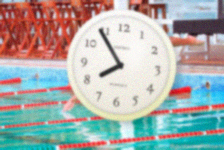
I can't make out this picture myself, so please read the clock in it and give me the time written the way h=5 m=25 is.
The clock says h=7 m=54
